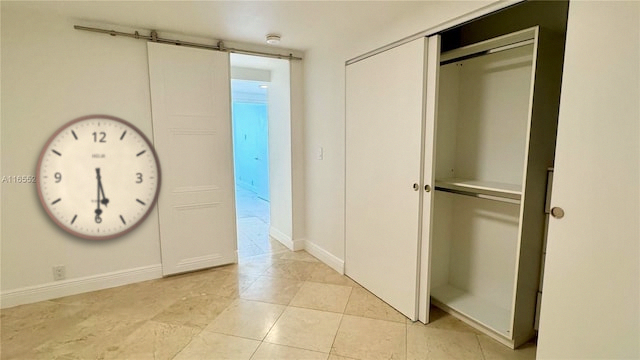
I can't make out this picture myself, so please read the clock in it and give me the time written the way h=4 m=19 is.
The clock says h=5 m=30
